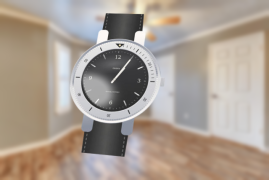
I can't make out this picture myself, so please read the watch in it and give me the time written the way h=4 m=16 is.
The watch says h=1 m=5
